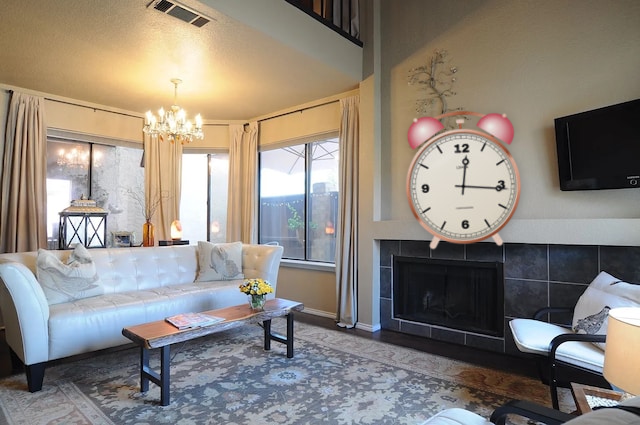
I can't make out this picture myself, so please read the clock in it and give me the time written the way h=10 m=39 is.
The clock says h=12 m=16
